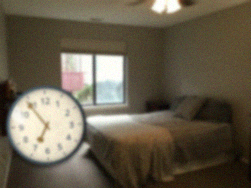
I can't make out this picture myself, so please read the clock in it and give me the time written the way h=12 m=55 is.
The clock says h=6 m=54
